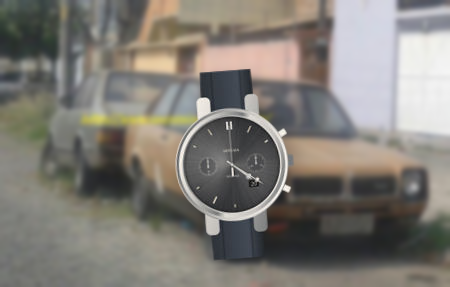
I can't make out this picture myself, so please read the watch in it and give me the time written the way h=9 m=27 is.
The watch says h=4 m=21
